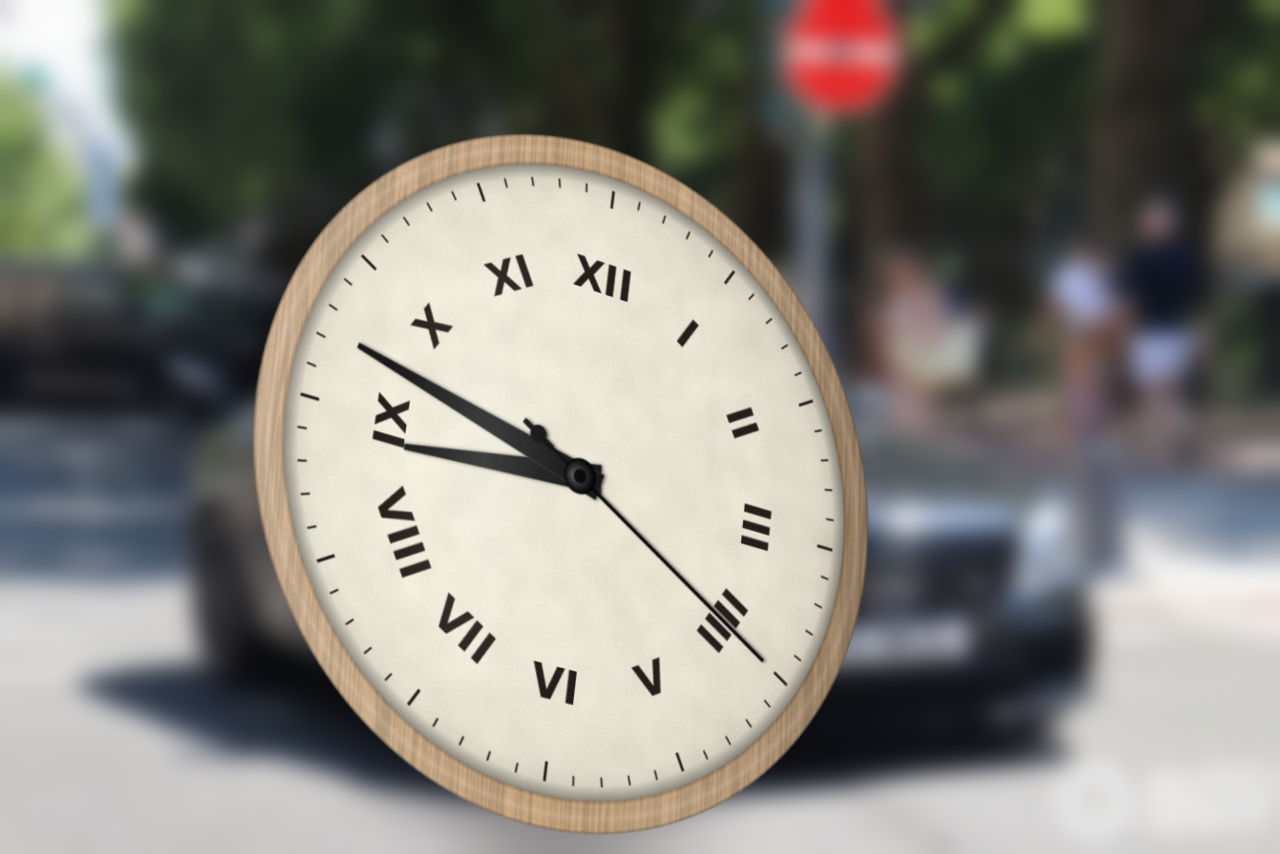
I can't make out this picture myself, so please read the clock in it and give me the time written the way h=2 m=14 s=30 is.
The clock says h=8 m=47 s=20
